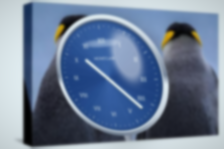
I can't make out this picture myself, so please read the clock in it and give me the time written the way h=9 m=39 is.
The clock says h=10 m=22
